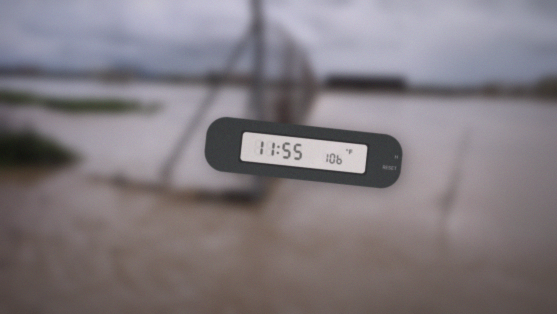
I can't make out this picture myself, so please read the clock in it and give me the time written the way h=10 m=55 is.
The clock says h=11 m=55
